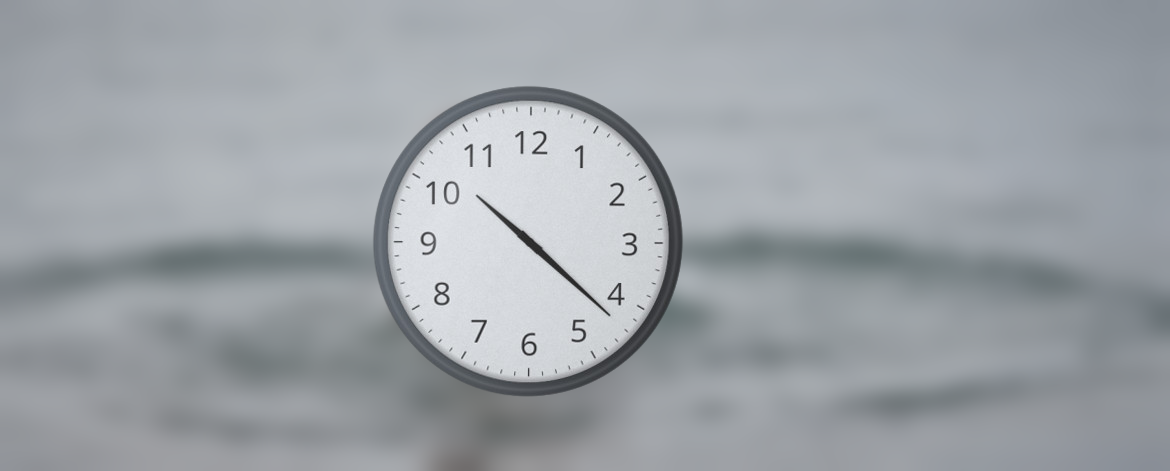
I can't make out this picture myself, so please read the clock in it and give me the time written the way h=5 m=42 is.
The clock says h=10 m=22
